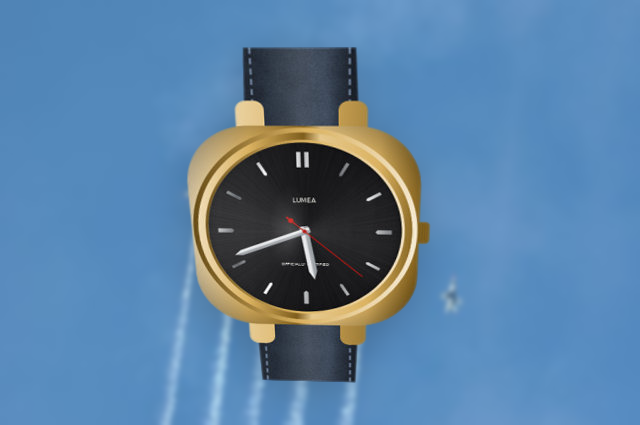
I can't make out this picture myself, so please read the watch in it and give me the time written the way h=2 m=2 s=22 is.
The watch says h=5 m=41 s=22
